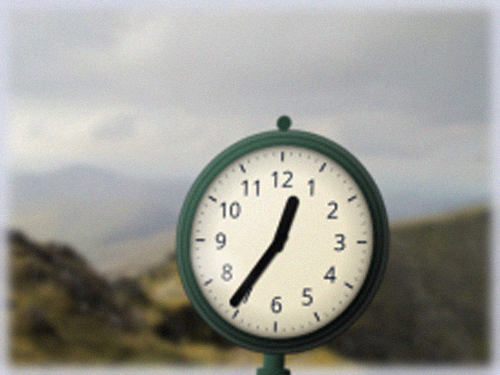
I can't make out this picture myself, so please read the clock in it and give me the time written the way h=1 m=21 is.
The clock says h=12 m=36
